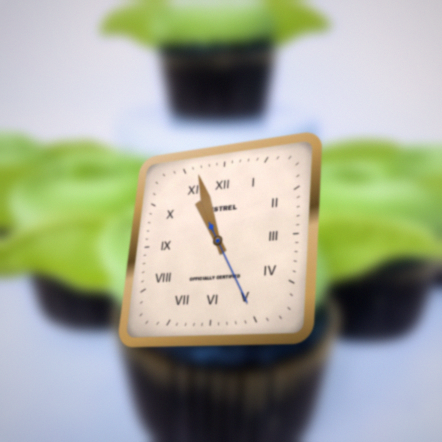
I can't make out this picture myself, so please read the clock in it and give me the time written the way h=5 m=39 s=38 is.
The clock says h=10 m=56 s=25
